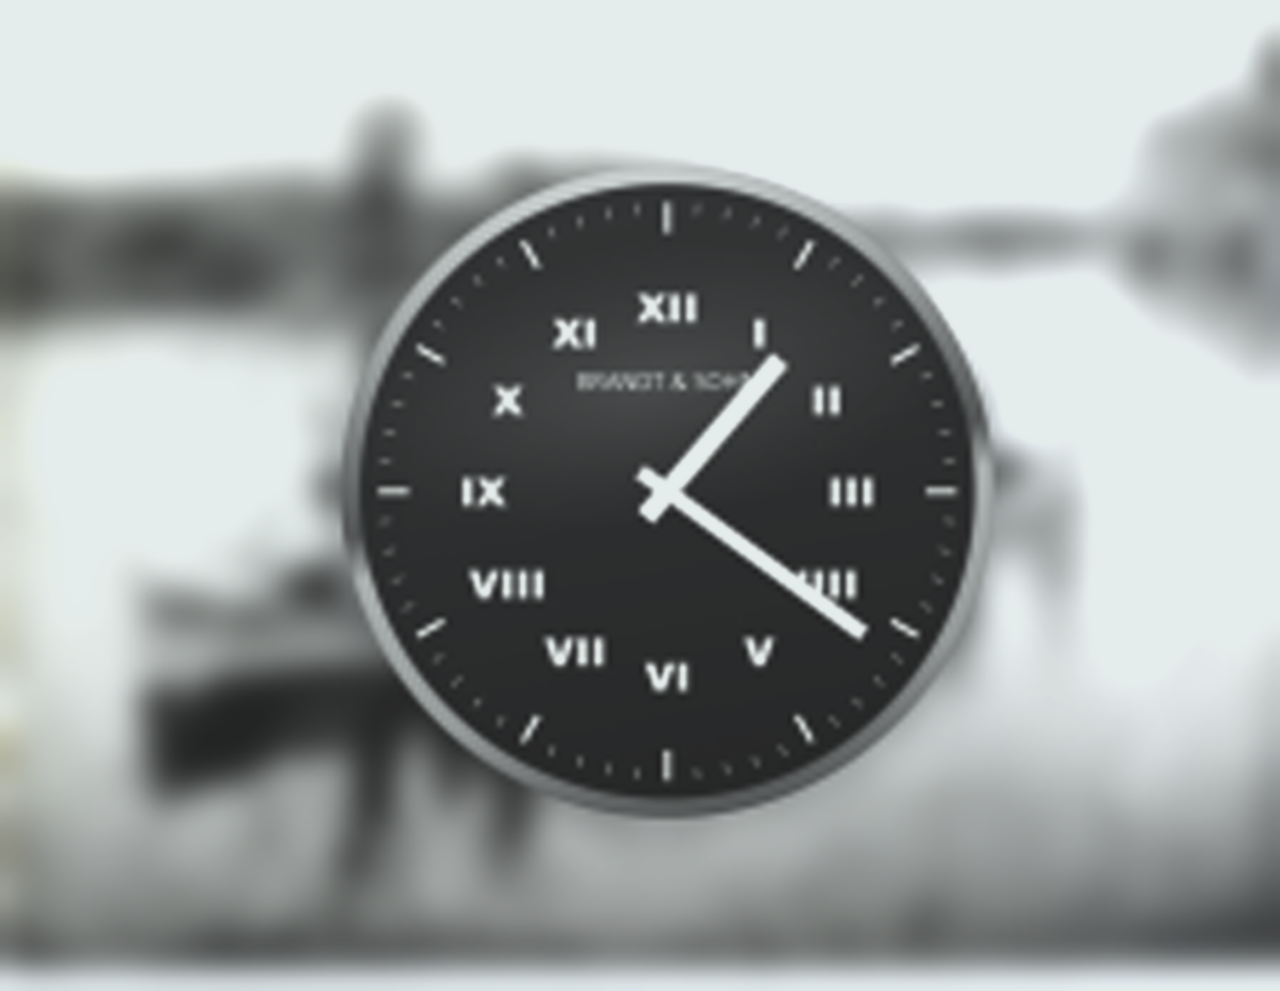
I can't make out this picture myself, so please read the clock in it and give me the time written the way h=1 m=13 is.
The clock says h=1 m=21
